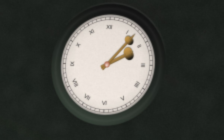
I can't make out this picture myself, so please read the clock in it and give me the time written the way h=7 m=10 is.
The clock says h=2 m=7
